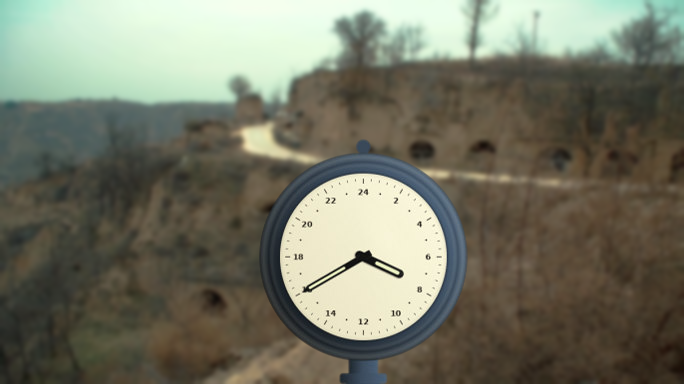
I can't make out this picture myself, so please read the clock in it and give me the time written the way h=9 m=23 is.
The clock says h=7 m=40
